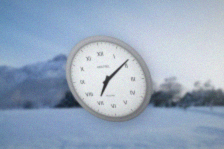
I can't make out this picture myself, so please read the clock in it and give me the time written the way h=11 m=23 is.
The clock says h=7 m=9
